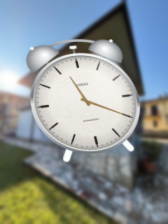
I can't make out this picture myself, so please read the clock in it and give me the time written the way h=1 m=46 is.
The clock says h=11 m=20
